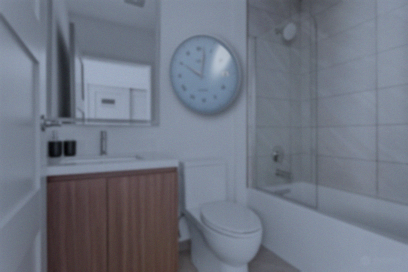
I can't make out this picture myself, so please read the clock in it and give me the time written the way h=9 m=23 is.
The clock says h=10 m=2
